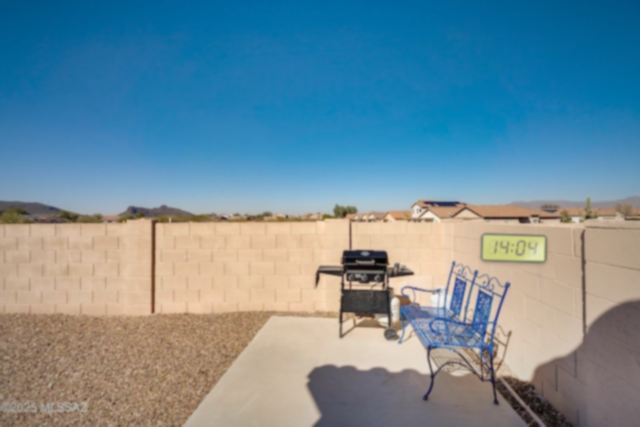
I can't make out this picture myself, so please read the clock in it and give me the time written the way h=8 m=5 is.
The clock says h=14 m=4
